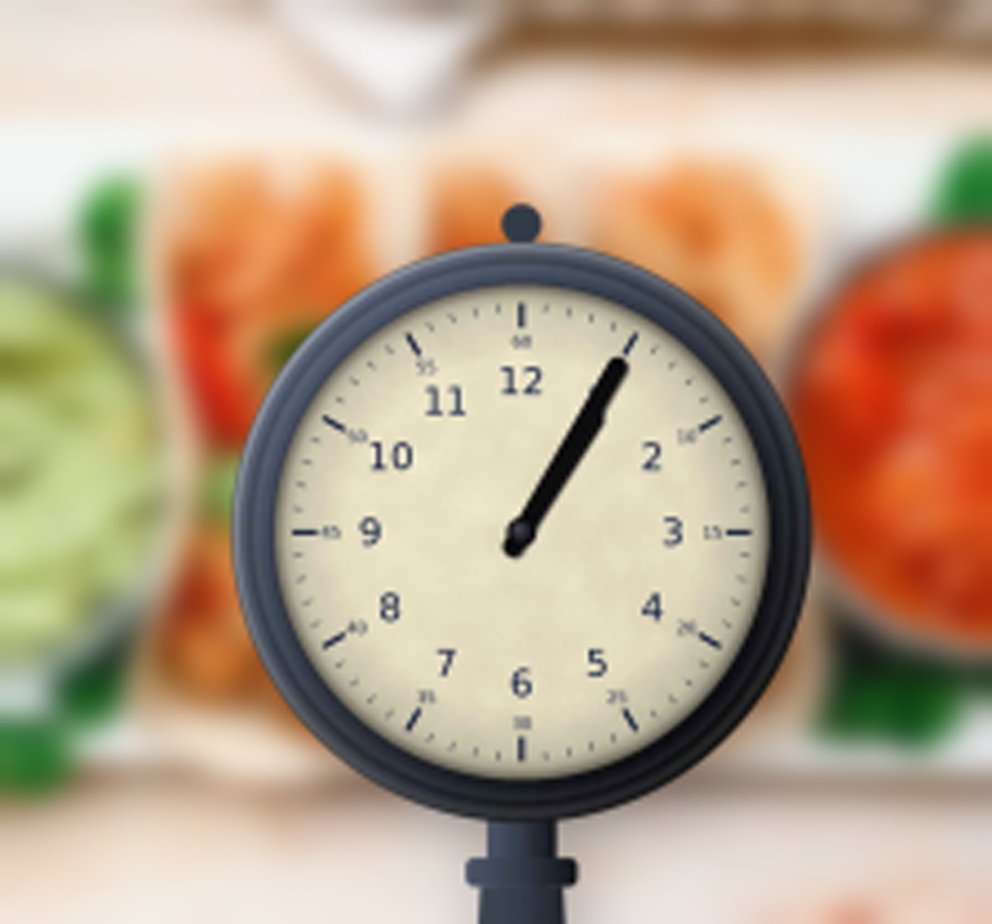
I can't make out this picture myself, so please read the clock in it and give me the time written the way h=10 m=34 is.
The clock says h=1 m=5
